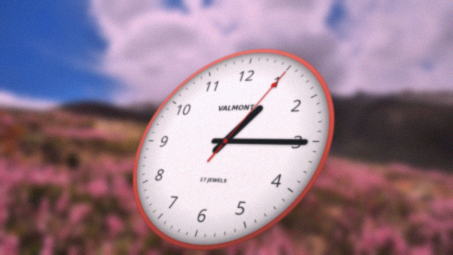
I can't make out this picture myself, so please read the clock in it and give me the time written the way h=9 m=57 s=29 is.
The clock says h=1 m=15 s=5
